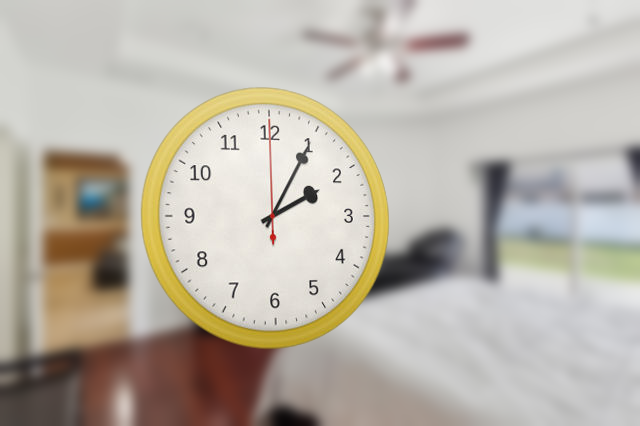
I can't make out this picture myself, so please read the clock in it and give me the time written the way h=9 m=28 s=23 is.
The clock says h=2 m=5 s=0
